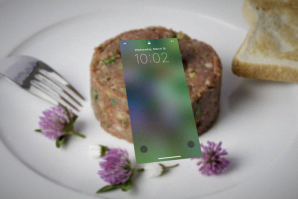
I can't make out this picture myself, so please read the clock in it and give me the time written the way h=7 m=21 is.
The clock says h=10 m=2
